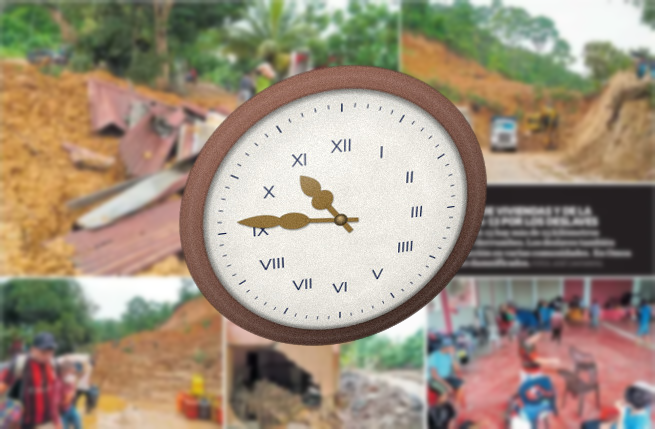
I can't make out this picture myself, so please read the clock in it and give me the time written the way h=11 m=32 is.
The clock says h=10 m=46
